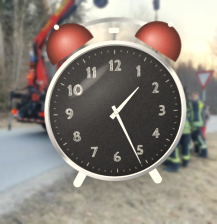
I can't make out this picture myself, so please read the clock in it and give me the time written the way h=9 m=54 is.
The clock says h=1 m=26
